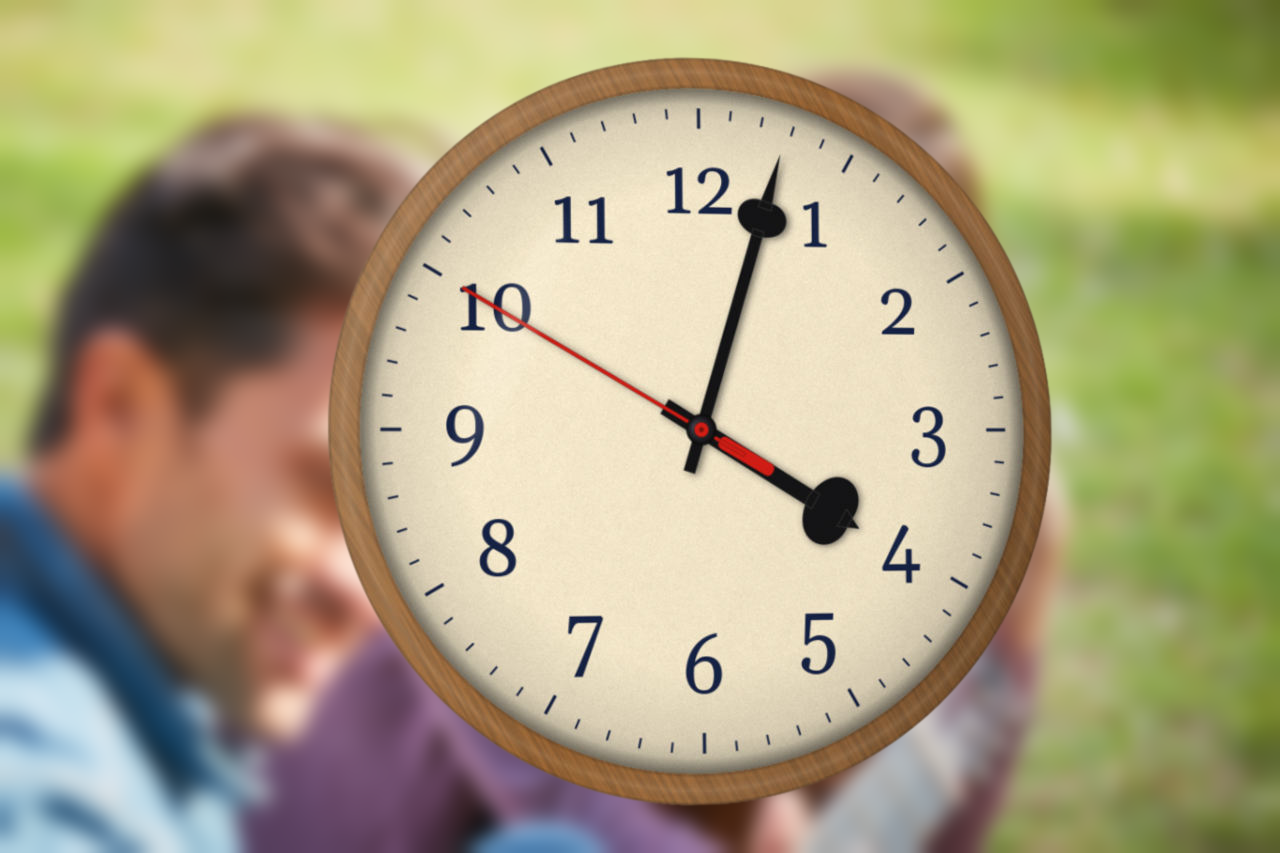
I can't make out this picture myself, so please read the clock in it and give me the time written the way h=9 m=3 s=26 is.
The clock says h=4 m=2 s=50
